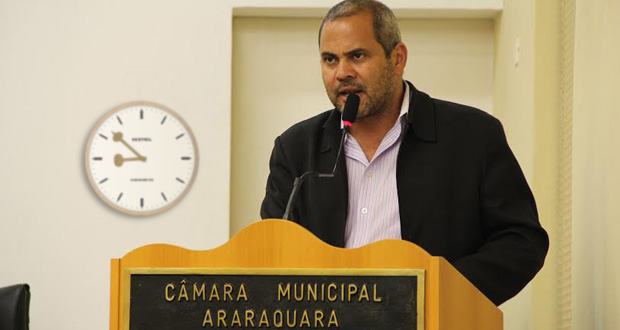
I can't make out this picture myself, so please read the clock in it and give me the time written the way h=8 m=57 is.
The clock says h=8 m=52
